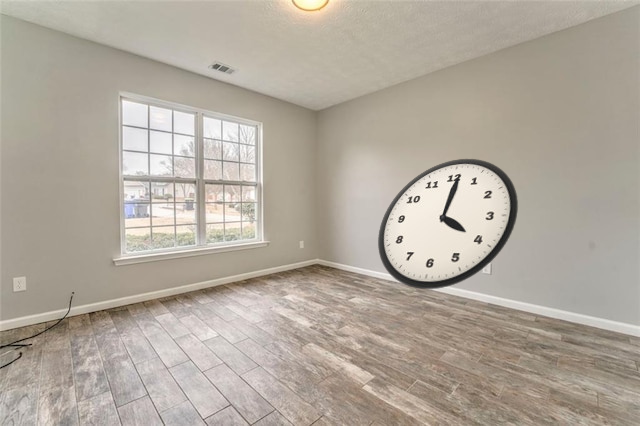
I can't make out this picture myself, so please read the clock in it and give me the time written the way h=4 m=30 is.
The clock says h=4 m=1
